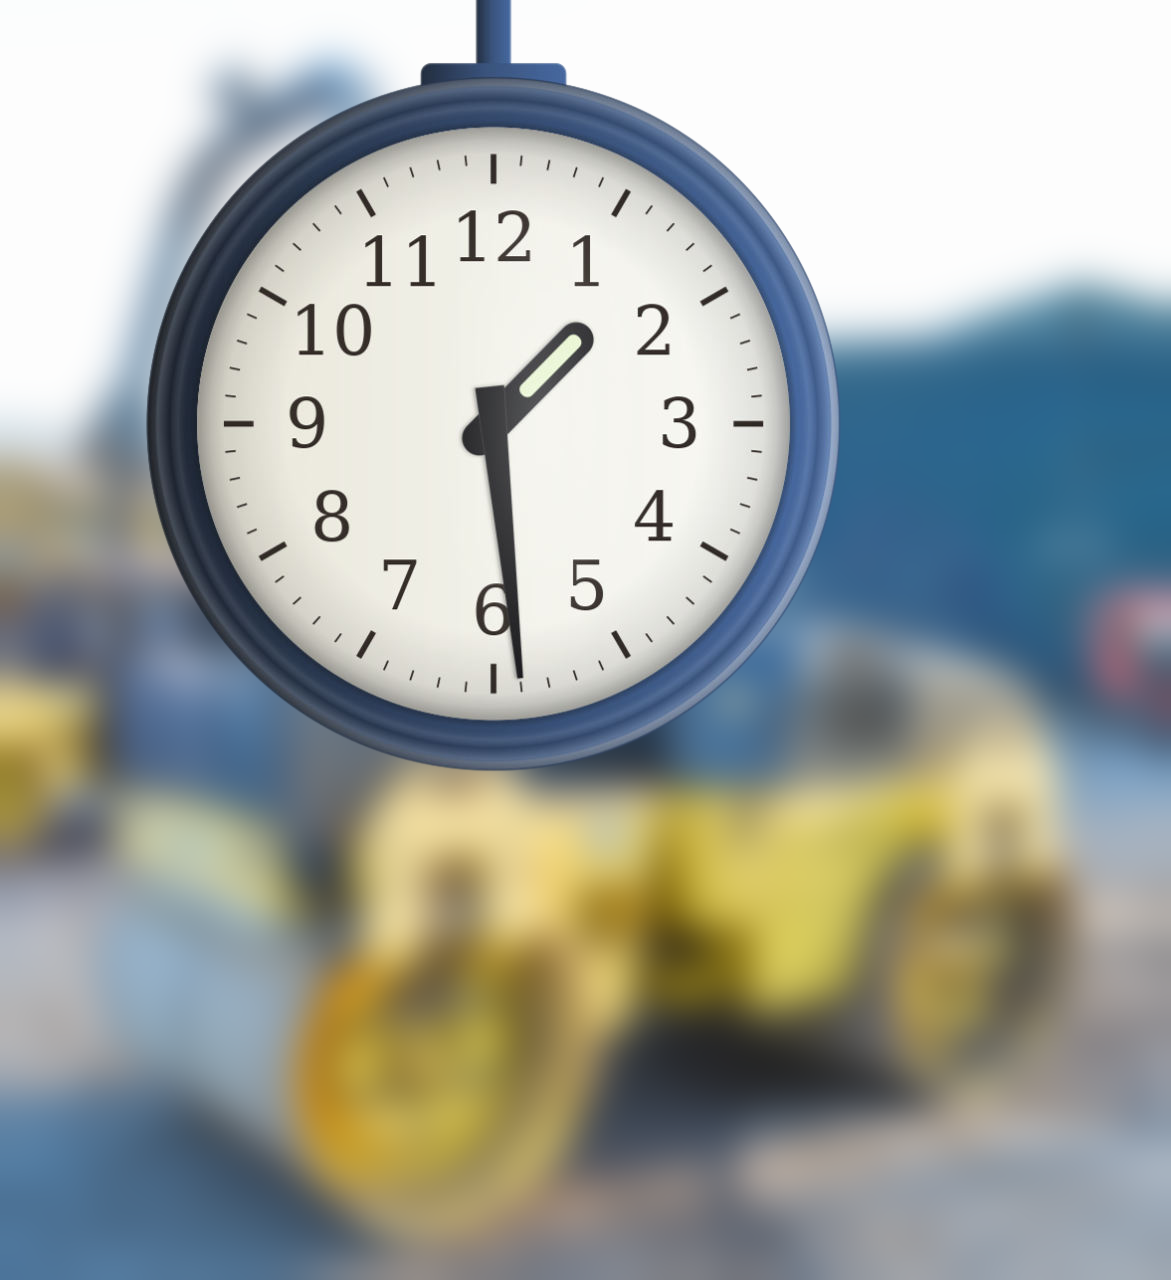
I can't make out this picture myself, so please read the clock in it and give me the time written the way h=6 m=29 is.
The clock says h=1 m=29
